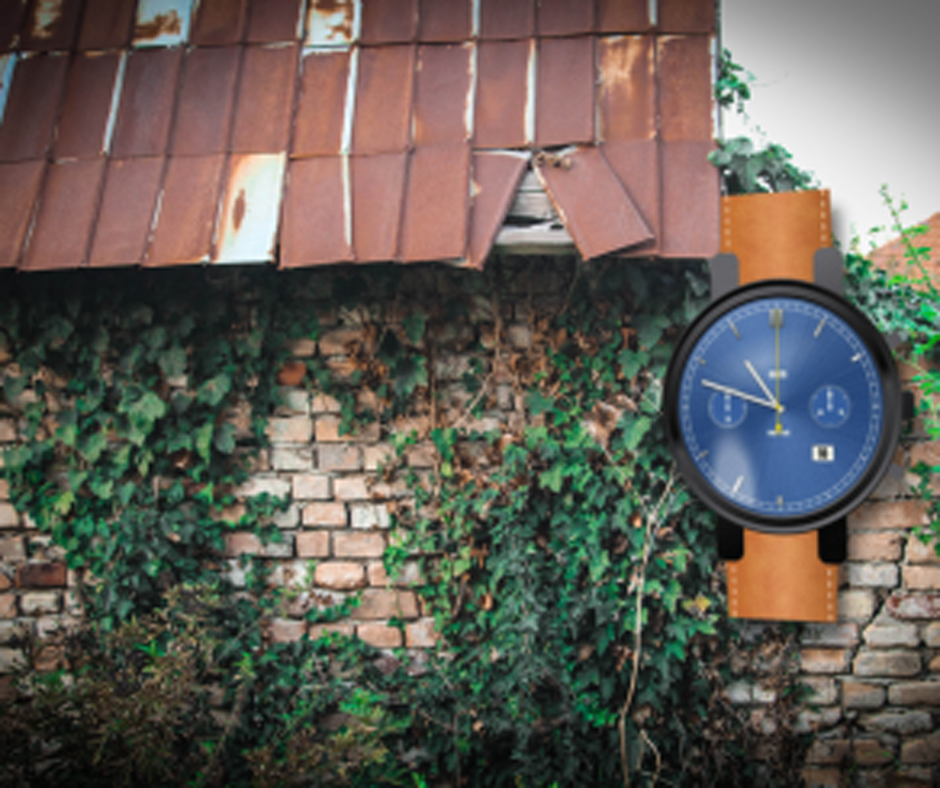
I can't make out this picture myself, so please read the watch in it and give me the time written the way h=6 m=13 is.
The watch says h=10 m=48
